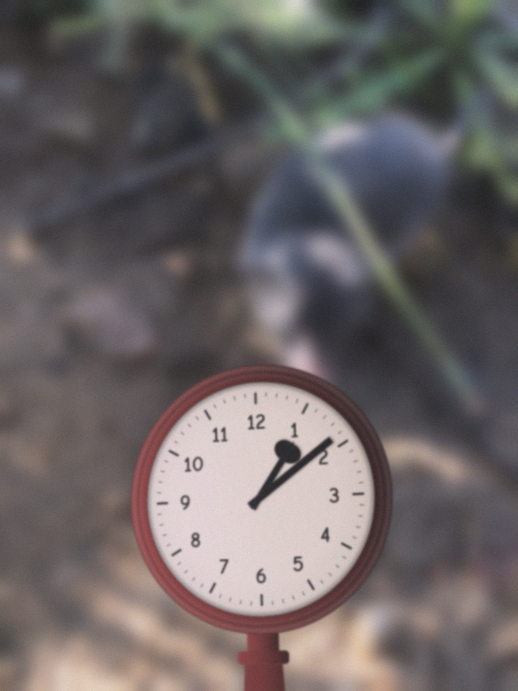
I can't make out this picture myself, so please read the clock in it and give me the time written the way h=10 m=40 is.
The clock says h=1 m=9
